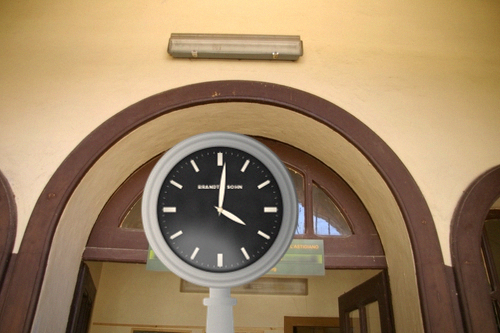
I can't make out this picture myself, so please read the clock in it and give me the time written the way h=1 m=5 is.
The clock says h=4 m=1
